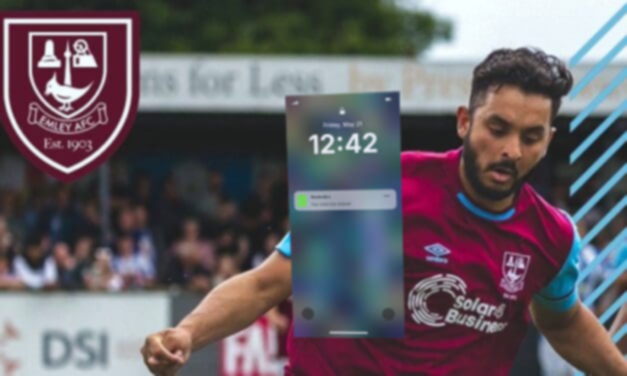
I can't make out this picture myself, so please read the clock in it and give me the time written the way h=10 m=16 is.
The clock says h=12 m=42
